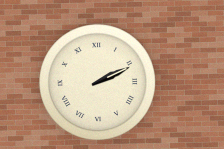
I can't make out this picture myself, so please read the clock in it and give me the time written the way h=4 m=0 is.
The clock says h=2 m=11
